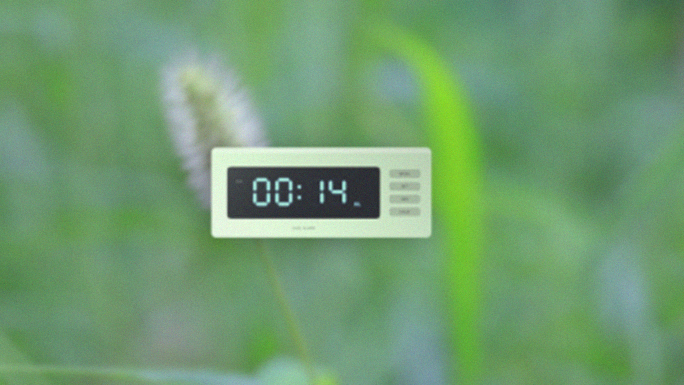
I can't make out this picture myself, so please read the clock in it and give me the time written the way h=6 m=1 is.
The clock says h=0 m=14
